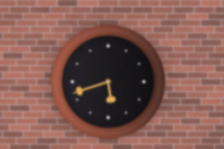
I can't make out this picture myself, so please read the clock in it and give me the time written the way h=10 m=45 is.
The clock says h=5 m=42
